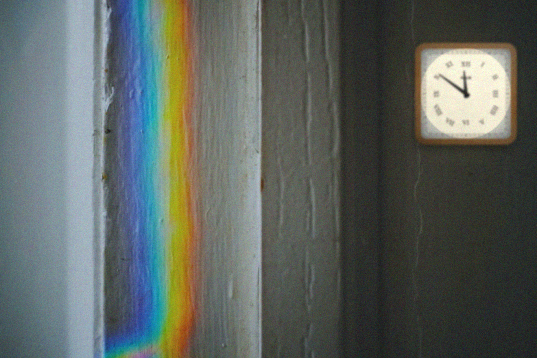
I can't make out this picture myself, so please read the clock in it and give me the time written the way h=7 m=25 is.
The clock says h=11 m=51
